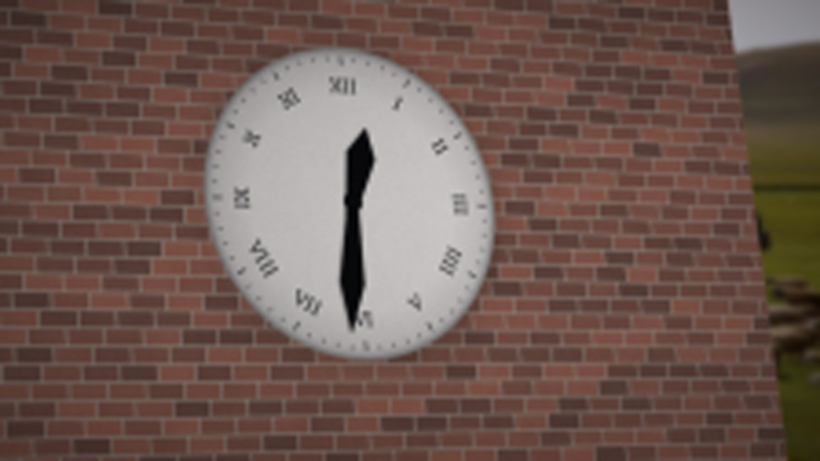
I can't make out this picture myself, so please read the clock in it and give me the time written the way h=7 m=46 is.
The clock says h=12 m=31
